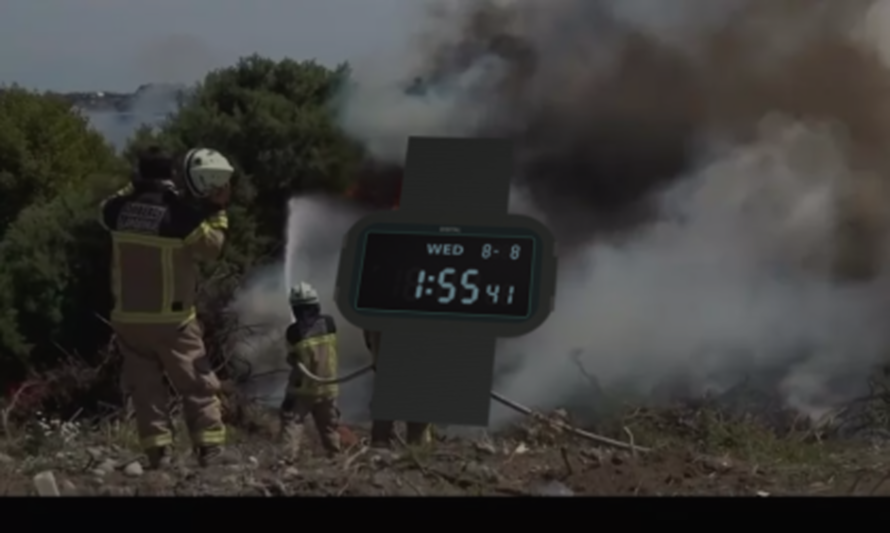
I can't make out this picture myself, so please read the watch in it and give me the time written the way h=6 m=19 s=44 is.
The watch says h=1 m=55 s=41
